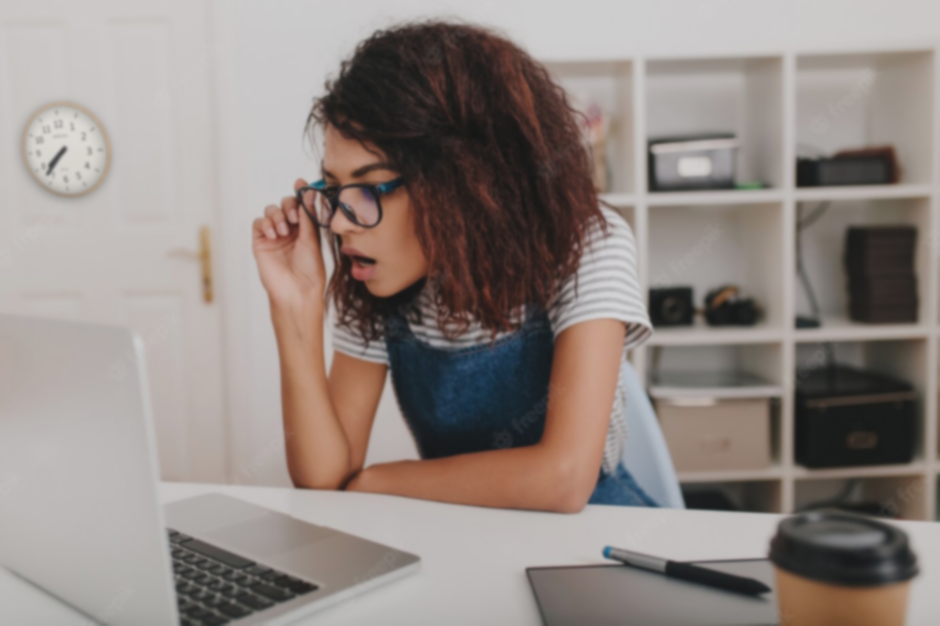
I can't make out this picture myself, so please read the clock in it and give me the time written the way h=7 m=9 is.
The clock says h=7 m=37
